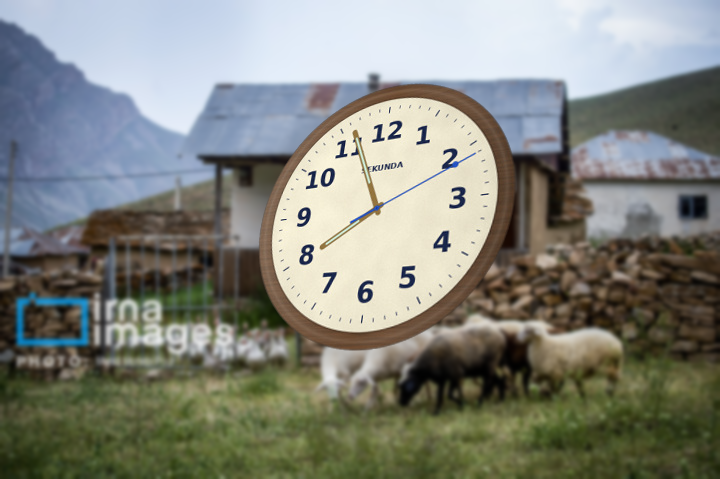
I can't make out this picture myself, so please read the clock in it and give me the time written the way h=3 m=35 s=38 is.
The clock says h=7 m=56 s=11
